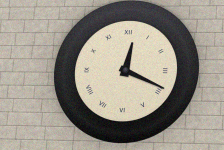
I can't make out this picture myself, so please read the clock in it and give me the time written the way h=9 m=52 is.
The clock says h=12 m=19
